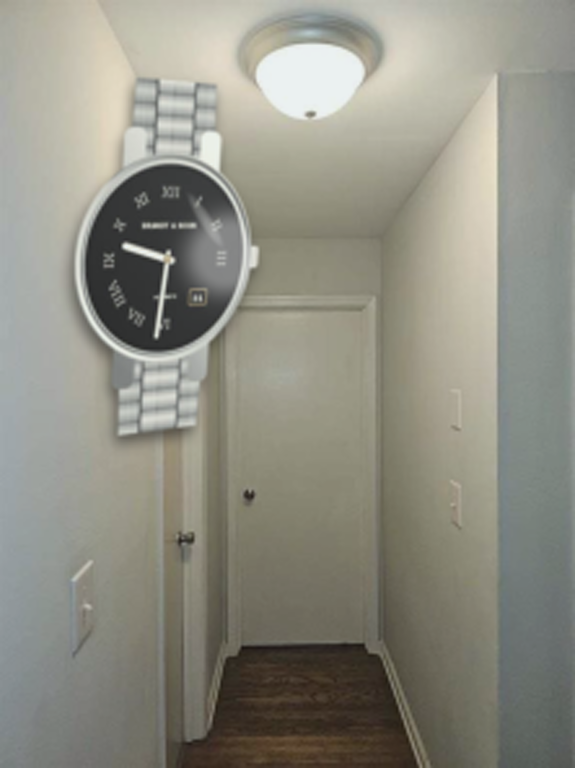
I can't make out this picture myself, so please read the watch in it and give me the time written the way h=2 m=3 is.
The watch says h=9 m=31
